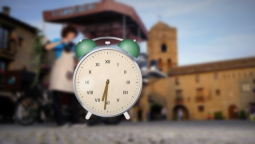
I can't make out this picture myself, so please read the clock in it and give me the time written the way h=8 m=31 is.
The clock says h=6 m=31
